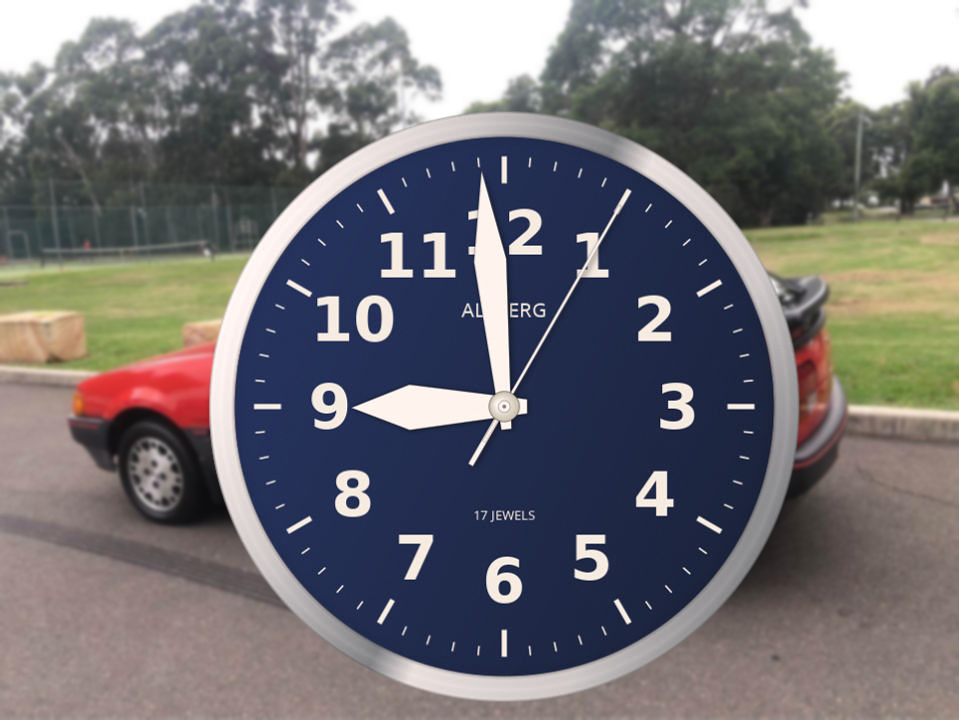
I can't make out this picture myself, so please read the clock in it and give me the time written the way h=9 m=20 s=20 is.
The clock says h=8 m=59 s=5
